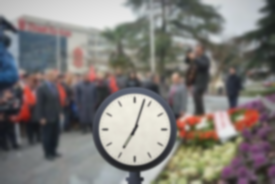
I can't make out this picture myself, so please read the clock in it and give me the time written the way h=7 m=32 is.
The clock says h=7 m=3
